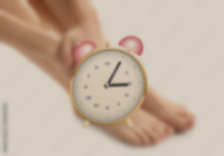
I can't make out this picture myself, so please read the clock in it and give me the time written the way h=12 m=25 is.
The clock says h=3 m=5
